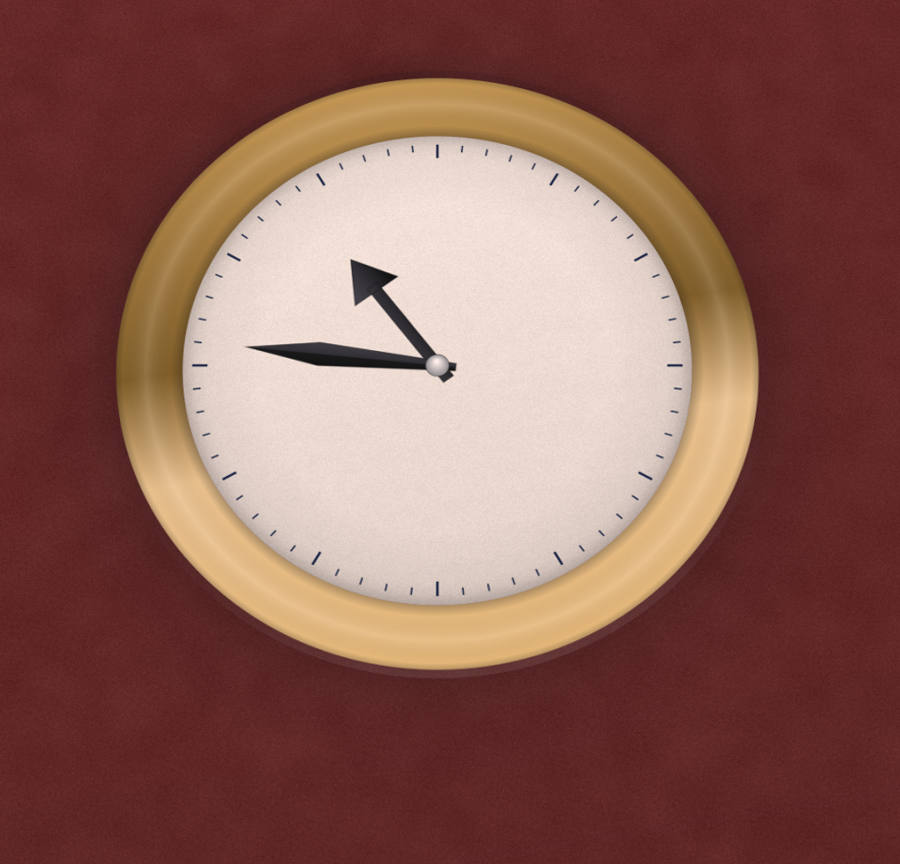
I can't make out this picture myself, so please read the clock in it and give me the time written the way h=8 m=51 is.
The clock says h=10 m=46
